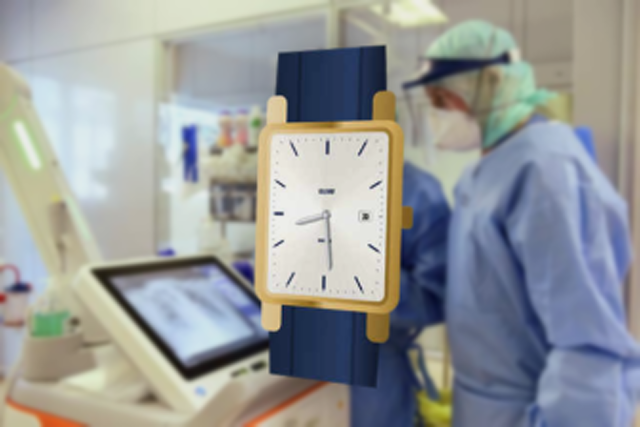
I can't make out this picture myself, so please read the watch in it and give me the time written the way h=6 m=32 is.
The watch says h=8 m=29
